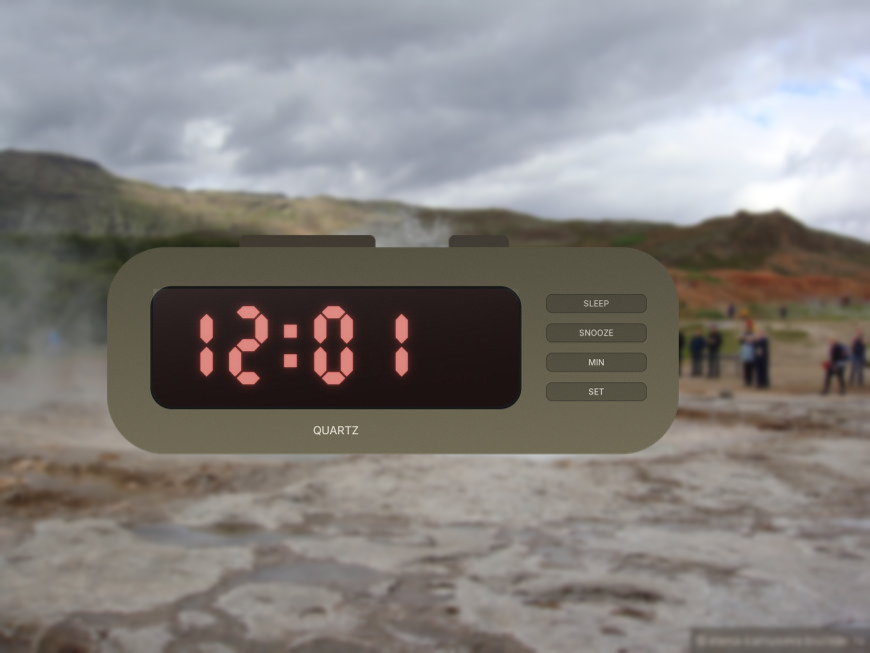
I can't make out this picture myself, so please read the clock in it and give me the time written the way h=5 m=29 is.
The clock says h=12 m=1
